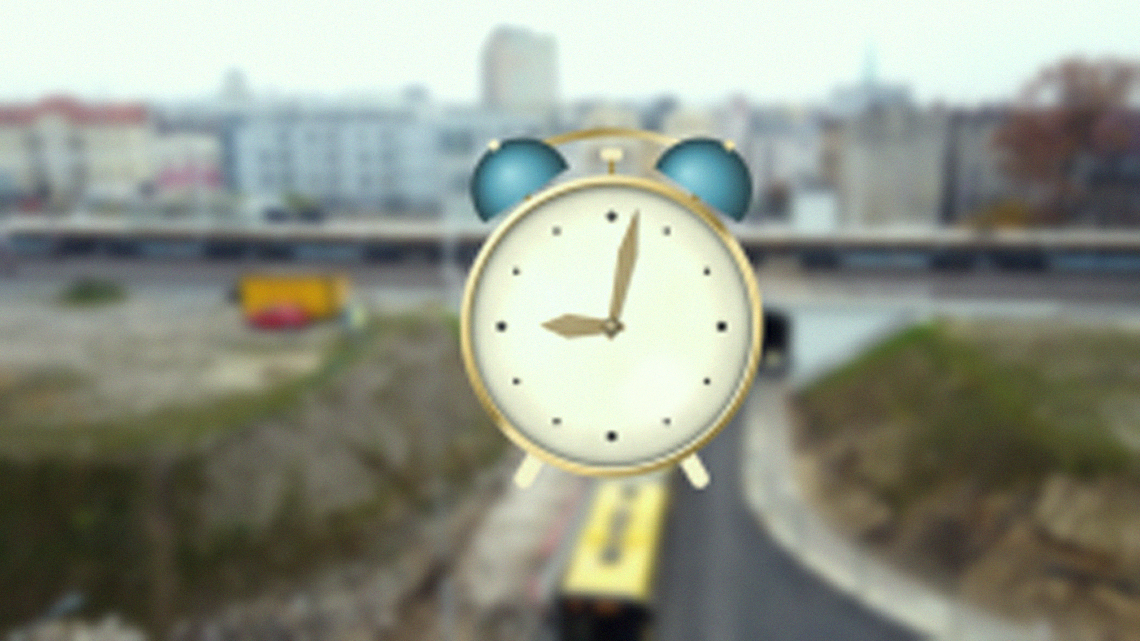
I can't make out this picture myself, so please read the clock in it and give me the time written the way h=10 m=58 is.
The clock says h=9 m=2
